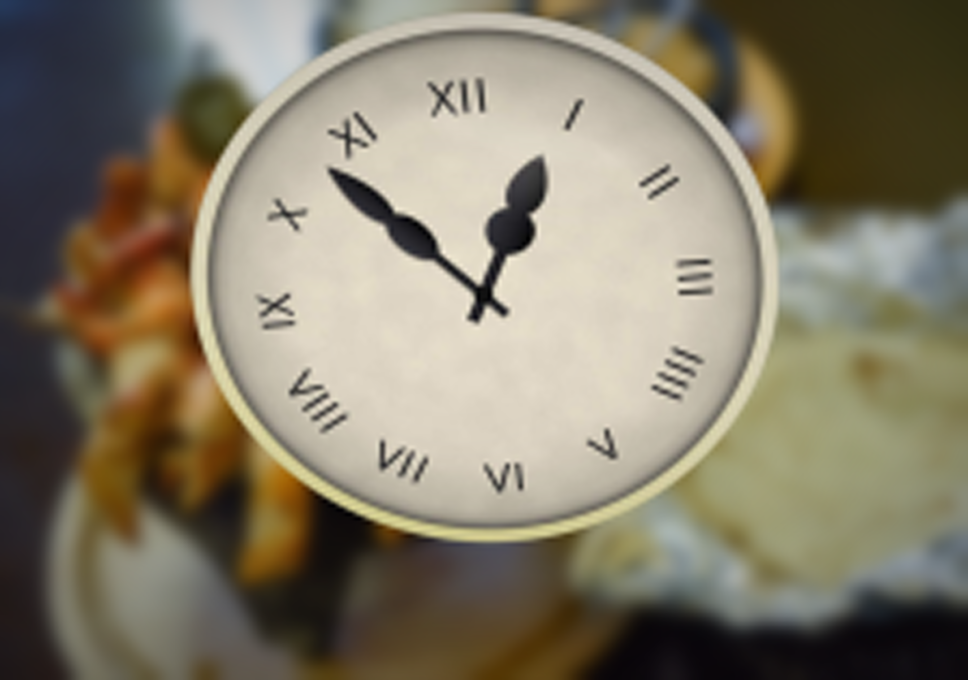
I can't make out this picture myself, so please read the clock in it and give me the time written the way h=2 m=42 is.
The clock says h=12 m=53
